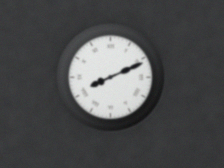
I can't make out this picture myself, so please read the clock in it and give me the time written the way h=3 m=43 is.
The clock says h=8 m=11
